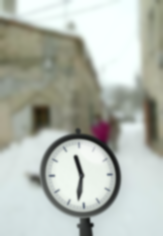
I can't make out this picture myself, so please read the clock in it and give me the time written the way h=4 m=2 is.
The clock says h=11 m=32
